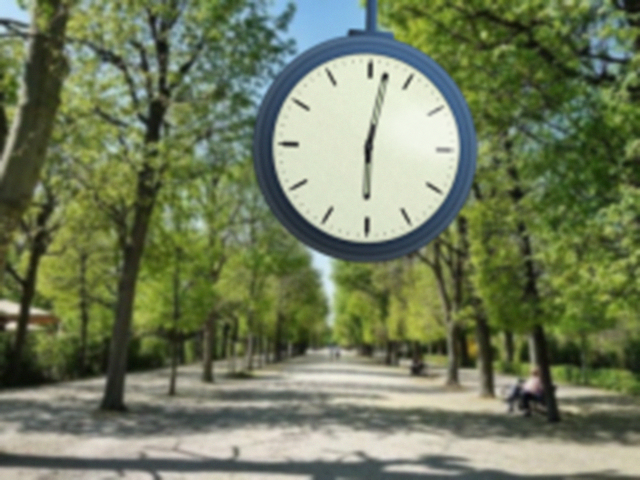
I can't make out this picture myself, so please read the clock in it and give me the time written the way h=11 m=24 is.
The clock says h=6 m=2
